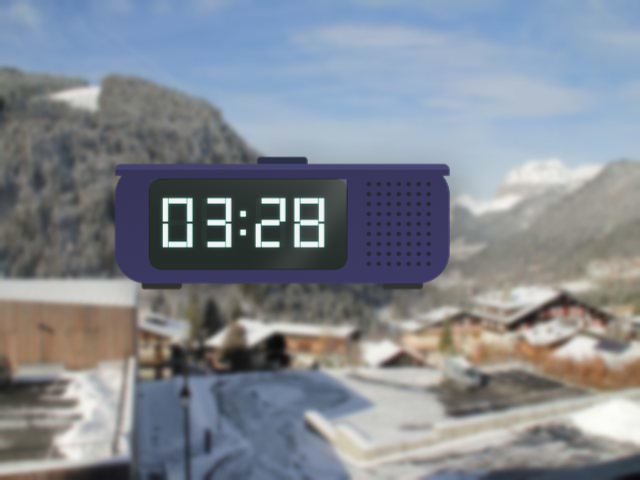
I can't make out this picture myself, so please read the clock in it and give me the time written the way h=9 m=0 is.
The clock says h=3 m=28
